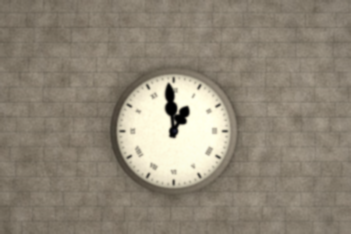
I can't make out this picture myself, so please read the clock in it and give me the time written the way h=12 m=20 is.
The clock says h=12 m=59
